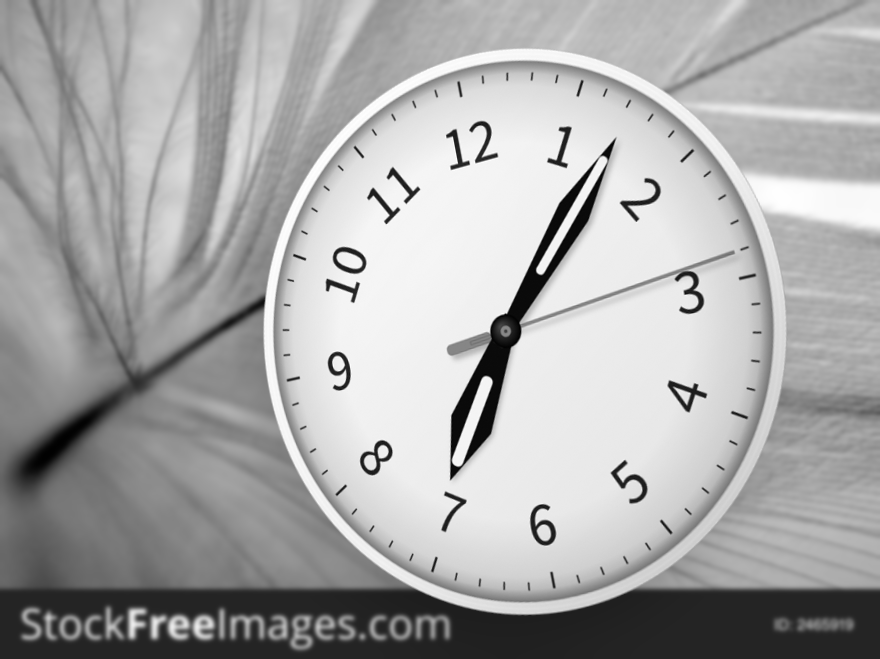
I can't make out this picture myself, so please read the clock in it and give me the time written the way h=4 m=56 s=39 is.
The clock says h=7 m=7 s=14
